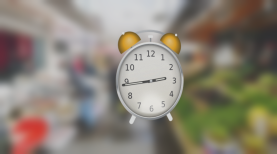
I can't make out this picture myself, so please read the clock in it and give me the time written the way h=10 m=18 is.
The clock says h=2 m=44
